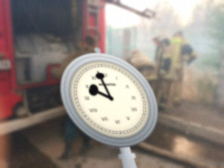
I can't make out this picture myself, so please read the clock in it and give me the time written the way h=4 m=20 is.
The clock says h=9 m=58
